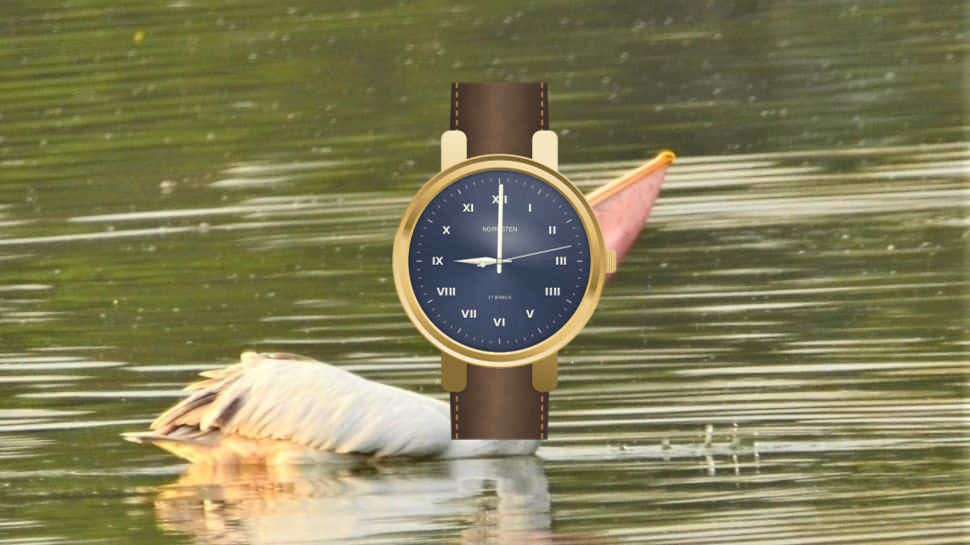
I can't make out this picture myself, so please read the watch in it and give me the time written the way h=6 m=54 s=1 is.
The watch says h=9 m=0 s=13
